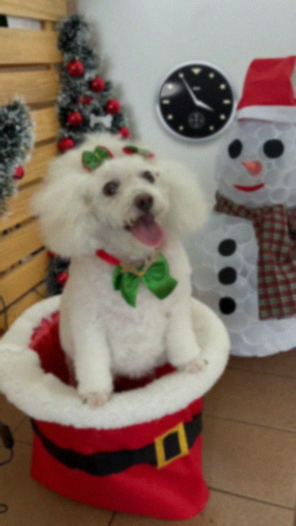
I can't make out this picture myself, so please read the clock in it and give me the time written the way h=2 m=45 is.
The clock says h=3 m=55
